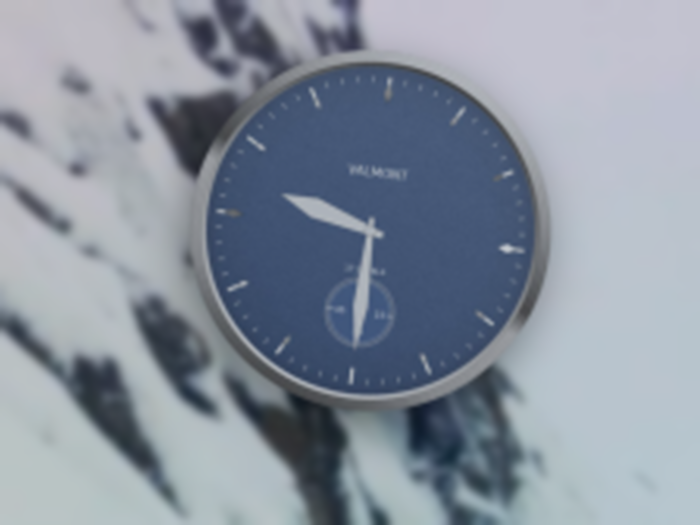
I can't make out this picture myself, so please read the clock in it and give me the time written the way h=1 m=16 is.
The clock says h=9 m=30
